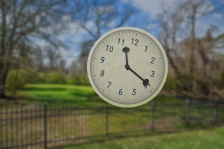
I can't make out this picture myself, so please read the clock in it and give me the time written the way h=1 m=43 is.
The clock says h=11 m=19
